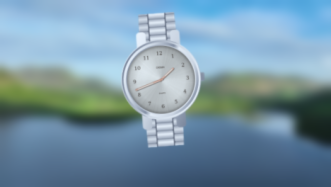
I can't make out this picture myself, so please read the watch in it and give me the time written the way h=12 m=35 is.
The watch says h=1 m=42
